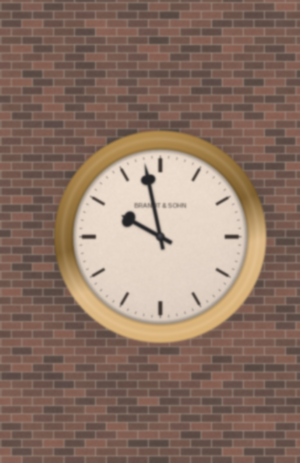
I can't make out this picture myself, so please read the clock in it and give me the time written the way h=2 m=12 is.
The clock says h=9 m=58
